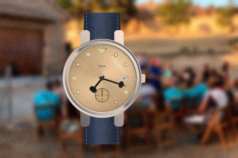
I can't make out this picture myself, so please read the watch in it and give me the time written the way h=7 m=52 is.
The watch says h=7 m=18
